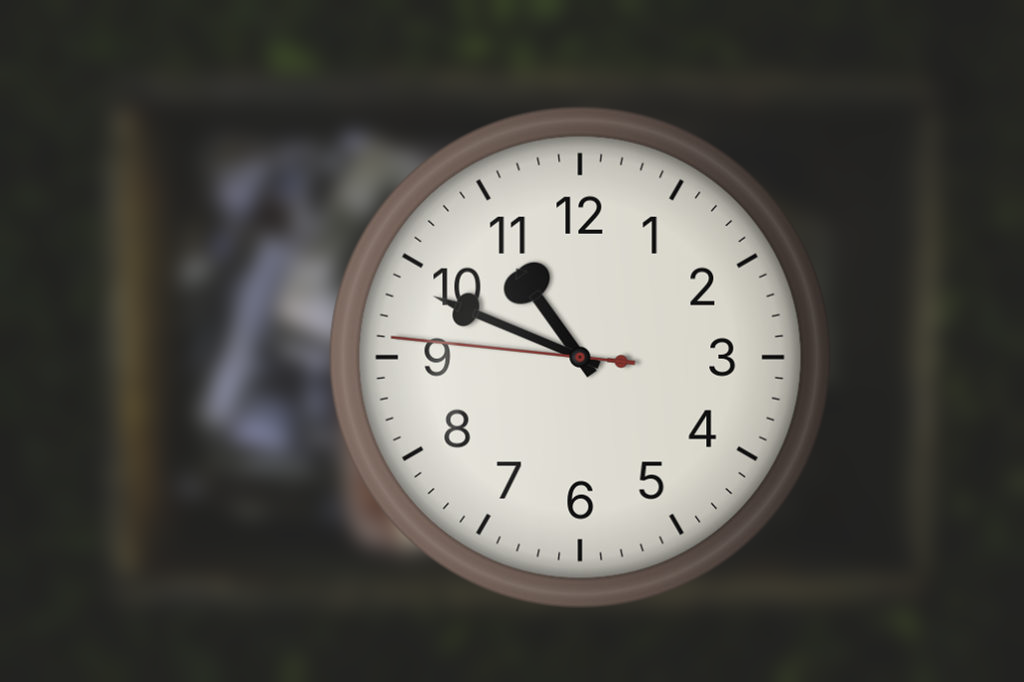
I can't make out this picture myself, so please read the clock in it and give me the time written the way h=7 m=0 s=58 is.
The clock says h=10 m=48 s=46
